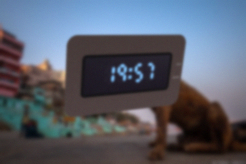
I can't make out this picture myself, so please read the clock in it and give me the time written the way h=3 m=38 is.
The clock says h=19 m=57
